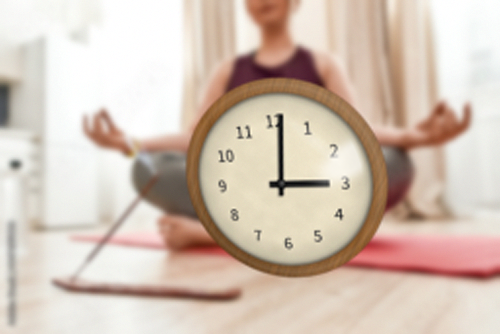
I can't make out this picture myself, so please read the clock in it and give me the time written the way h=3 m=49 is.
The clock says h=3 m=1
